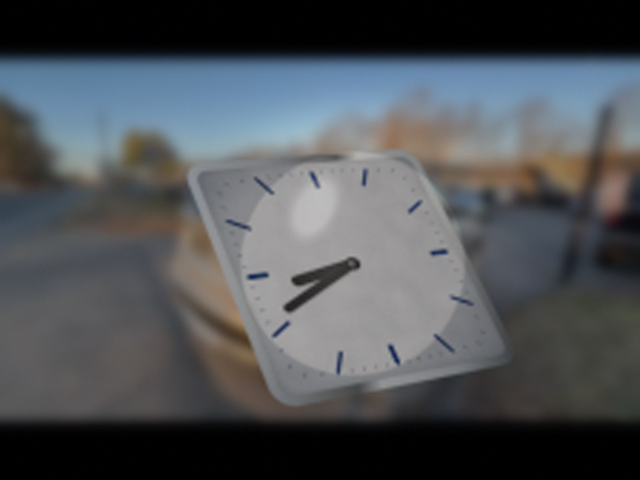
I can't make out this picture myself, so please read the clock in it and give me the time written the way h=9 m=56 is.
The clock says h=8 m=41
